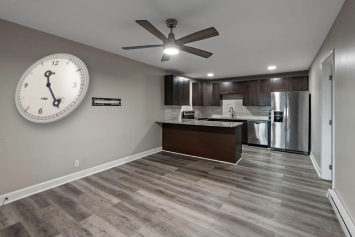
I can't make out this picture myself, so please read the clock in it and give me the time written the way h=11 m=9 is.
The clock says h=11 m=24
